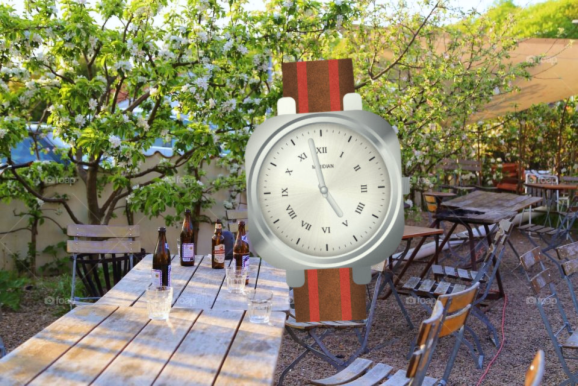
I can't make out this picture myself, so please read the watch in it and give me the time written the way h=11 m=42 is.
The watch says h=4 m=58
